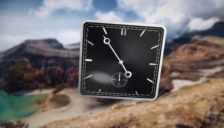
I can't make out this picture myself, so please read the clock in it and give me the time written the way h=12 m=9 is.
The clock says h=4 m=54
